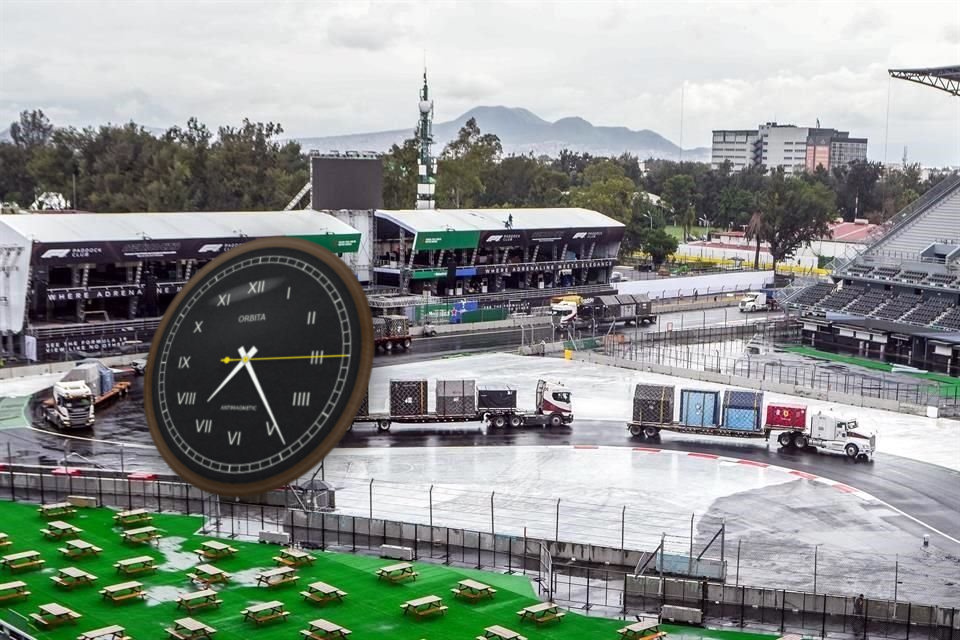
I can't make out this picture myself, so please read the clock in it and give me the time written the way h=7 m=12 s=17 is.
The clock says h=7 m=24 s=15
